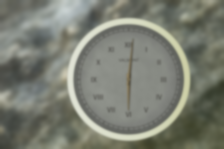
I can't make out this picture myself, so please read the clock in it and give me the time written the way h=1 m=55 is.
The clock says h=6 m=1
